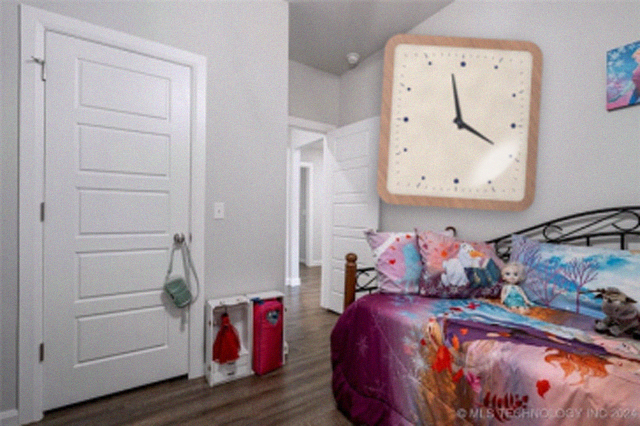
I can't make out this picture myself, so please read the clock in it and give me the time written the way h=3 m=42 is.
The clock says h=3 m=58
